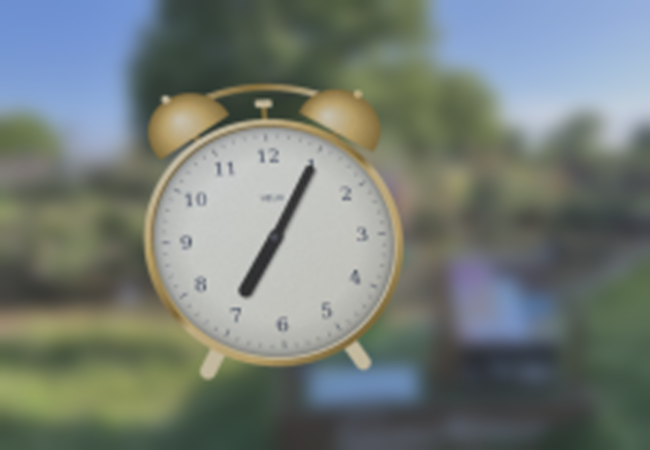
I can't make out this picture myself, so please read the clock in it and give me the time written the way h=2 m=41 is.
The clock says h=7 m=5
